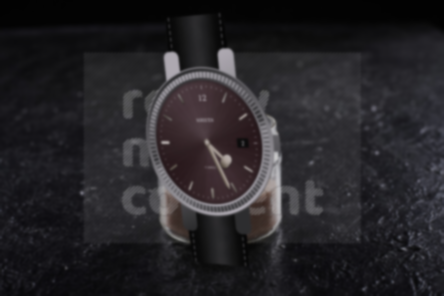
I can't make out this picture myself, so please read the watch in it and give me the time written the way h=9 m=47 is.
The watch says h=4 m=26
